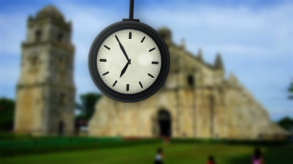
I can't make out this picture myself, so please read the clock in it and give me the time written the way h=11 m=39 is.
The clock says h=6 m=55
